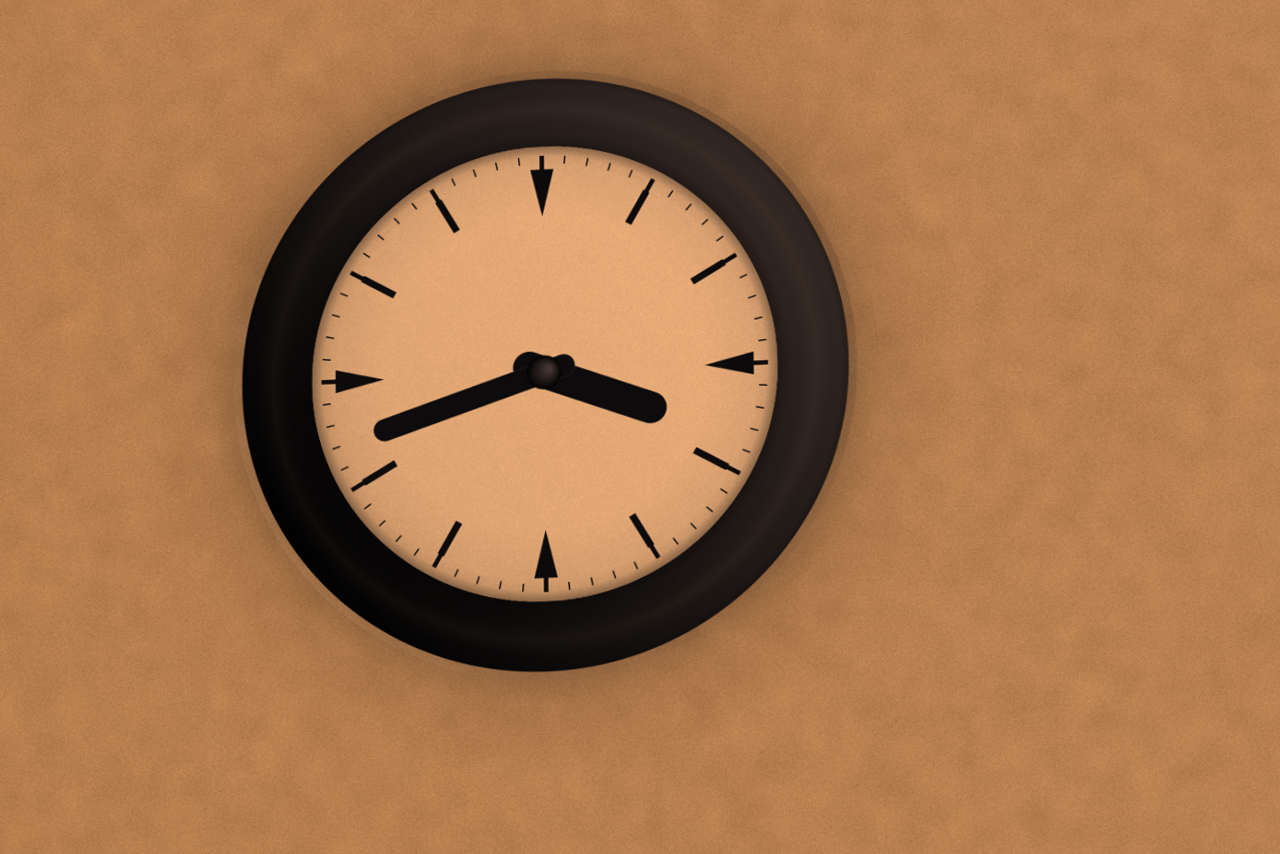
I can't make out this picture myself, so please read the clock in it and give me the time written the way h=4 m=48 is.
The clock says h=3 m=42
